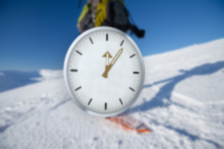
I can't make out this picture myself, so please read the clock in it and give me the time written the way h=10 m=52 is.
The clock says h=12 m=6
